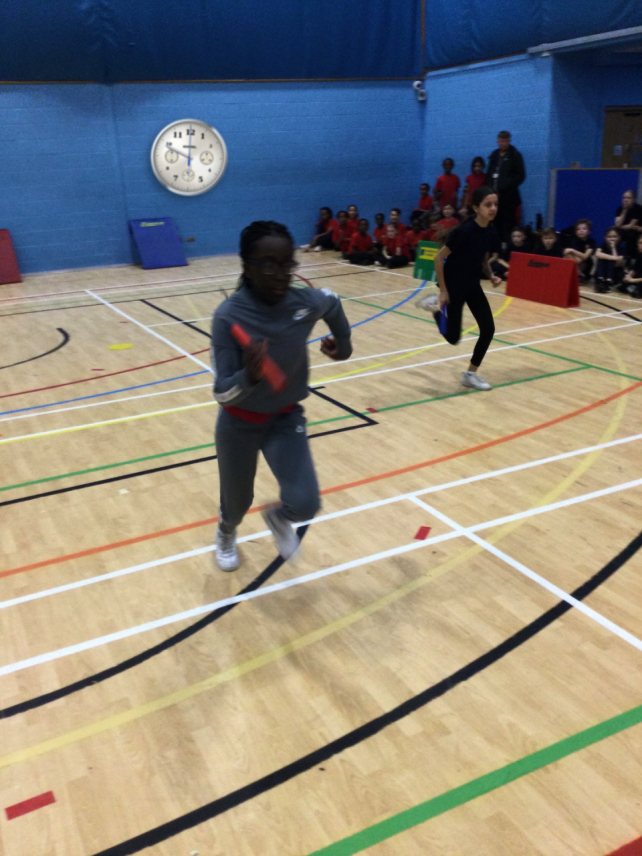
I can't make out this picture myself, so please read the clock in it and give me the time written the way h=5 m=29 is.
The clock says h=5 m=49
